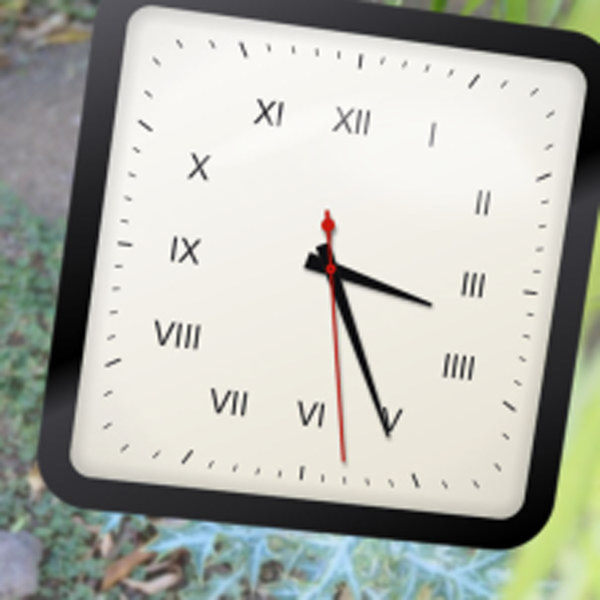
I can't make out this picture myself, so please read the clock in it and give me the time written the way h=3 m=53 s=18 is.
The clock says h=3 m=25 s=28
